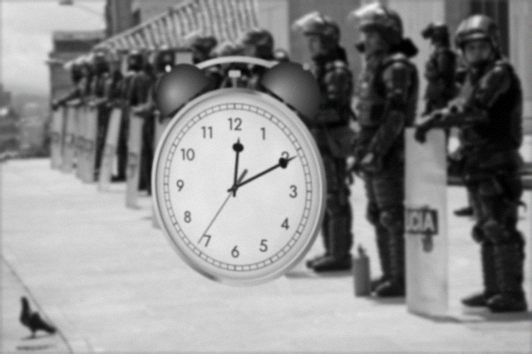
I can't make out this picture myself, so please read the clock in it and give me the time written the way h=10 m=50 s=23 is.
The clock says h=12 m=10 s=36
